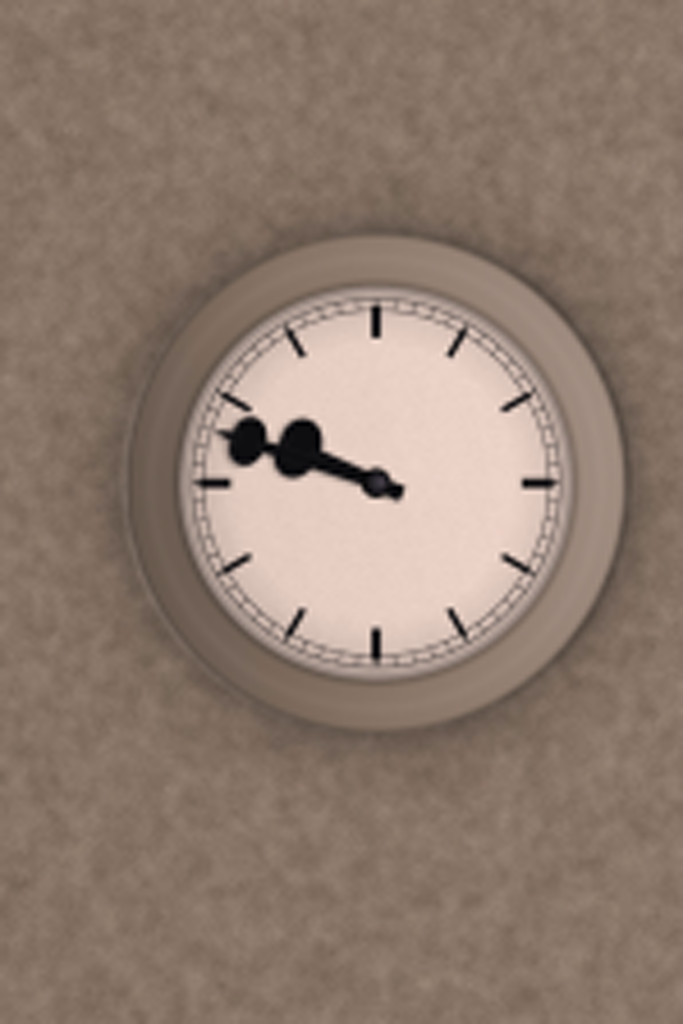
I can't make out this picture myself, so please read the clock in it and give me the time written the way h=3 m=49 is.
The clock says h=9 m=48
